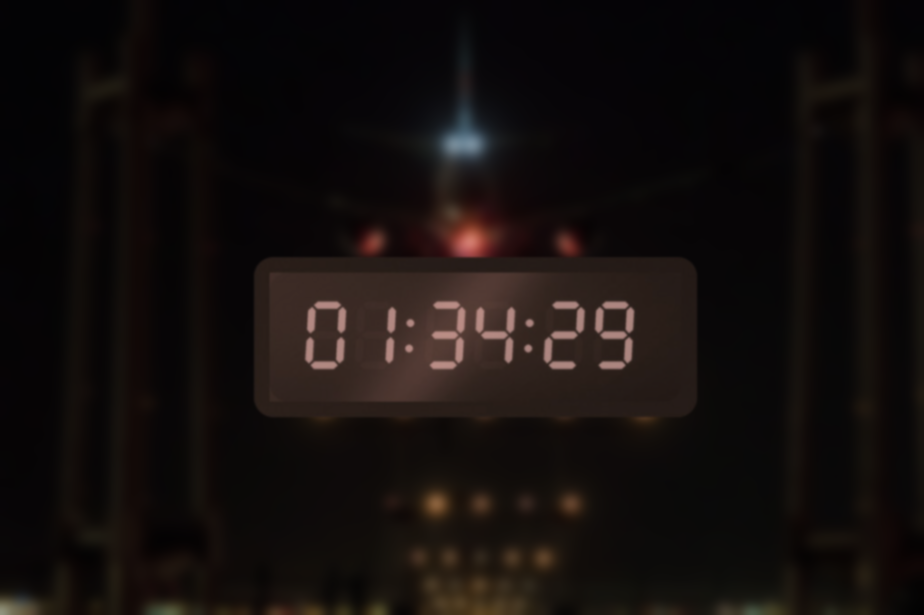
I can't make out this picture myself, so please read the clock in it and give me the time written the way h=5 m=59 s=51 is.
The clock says h=1 m=34 s=29
